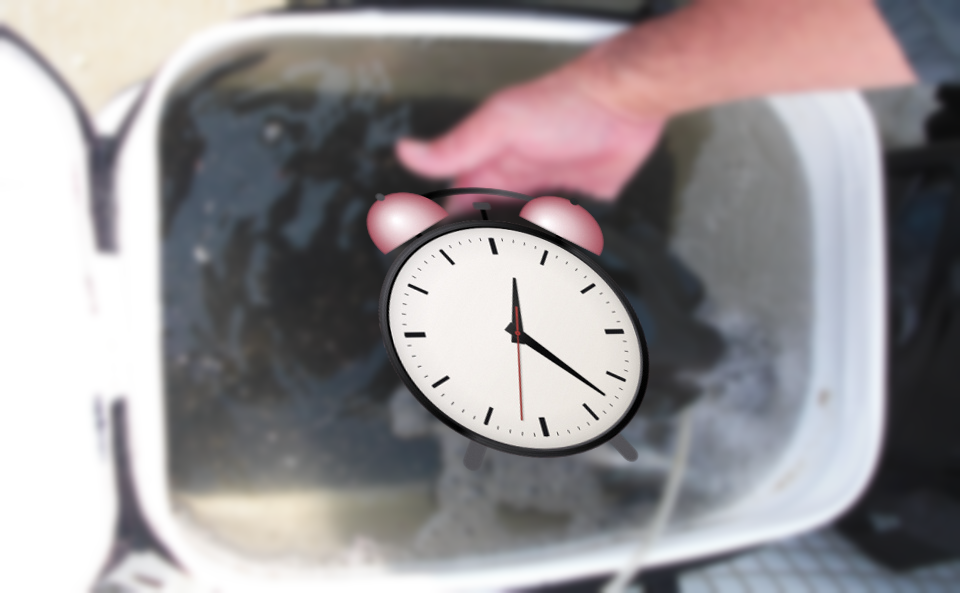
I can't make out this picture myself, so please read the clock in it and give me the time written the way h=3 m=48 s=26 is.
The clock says h=12 m=22 s=32
